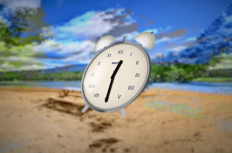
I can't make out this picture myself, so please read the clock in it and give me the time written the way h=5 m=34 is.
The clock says h=12 m=30
